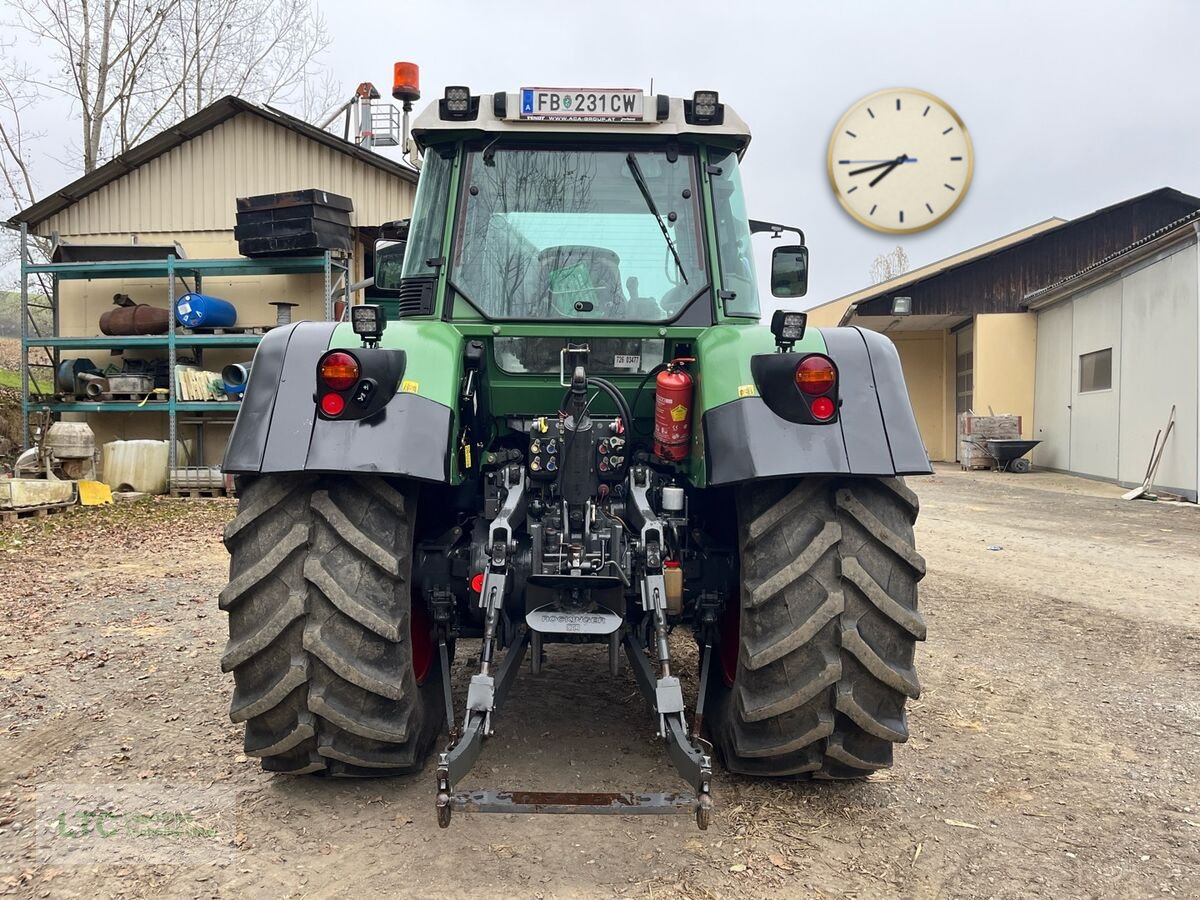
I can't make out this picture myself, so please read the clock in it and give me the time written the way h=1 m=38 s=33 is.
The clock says h=7 m=42 s=45
